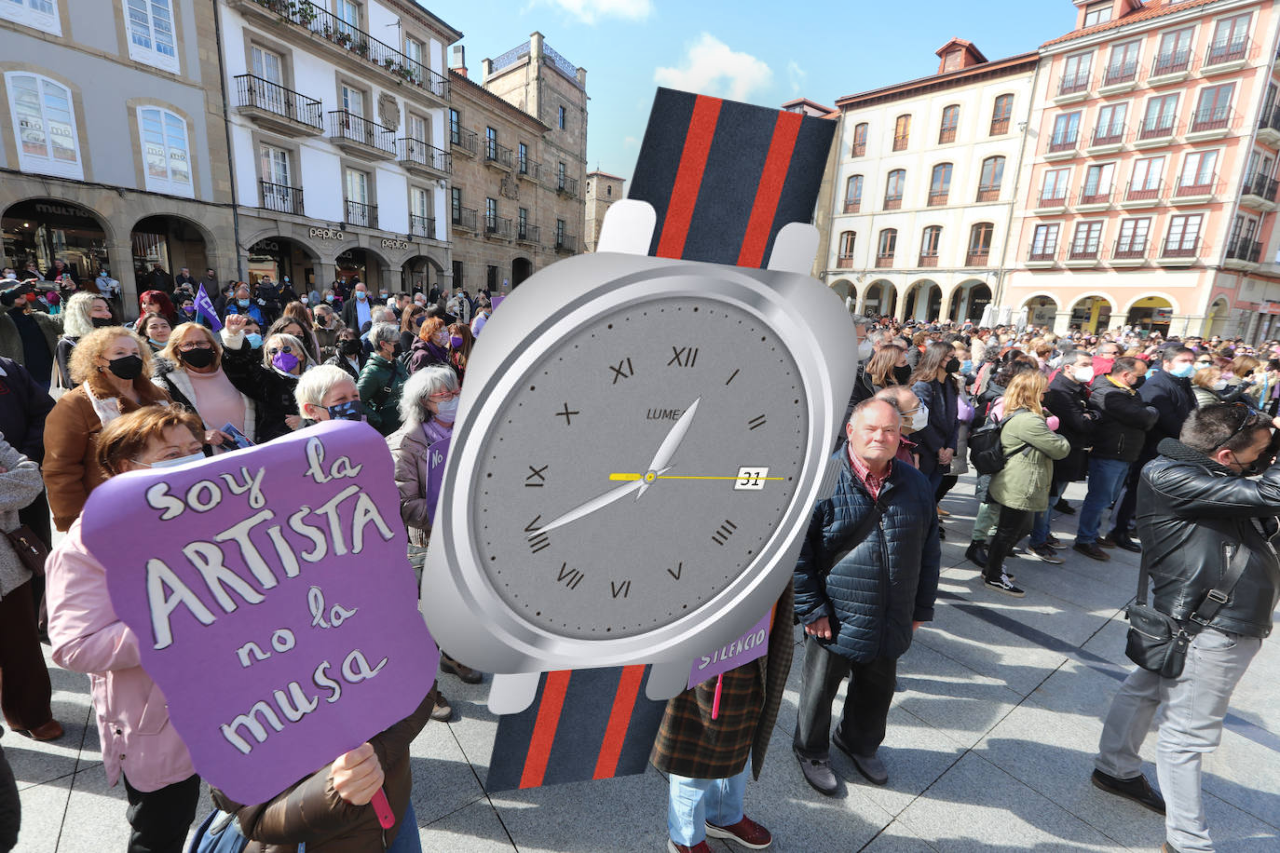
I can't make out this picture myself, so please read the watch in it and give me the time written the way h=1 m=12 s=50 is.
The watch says h=12 m=40 s=15
